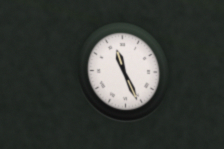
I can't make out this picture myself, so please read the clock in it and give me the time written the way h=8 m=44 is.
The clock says h=11 m=26
